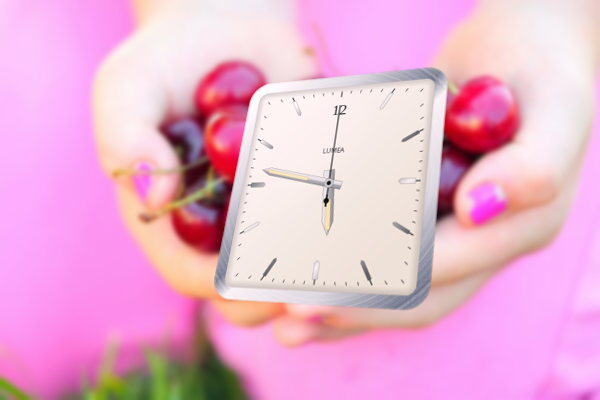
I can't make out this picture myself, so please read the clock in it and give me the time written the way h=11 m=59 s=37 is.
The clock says h=5 m=47 s=0
